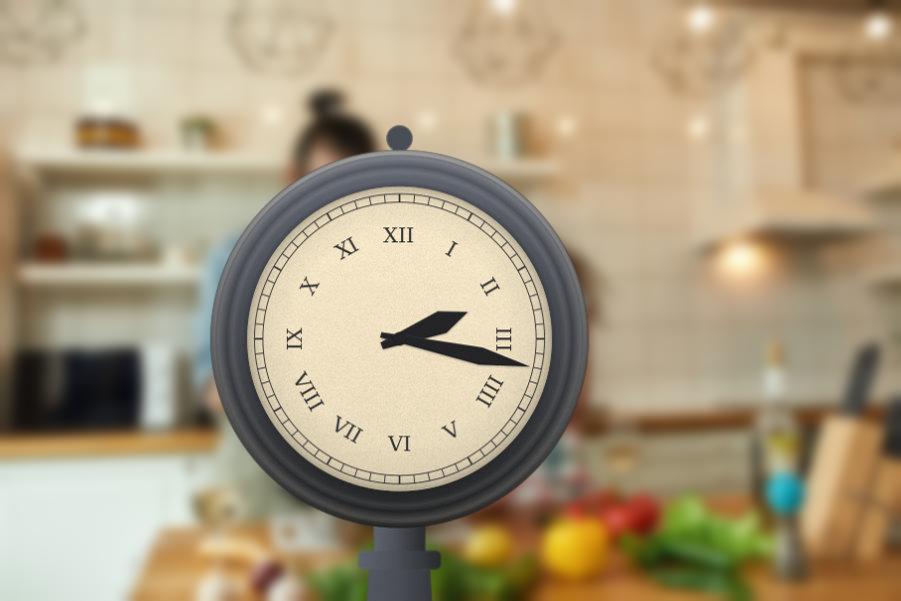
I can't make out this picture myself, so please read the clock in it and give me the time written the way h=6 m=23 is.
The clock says h=2 m=17
